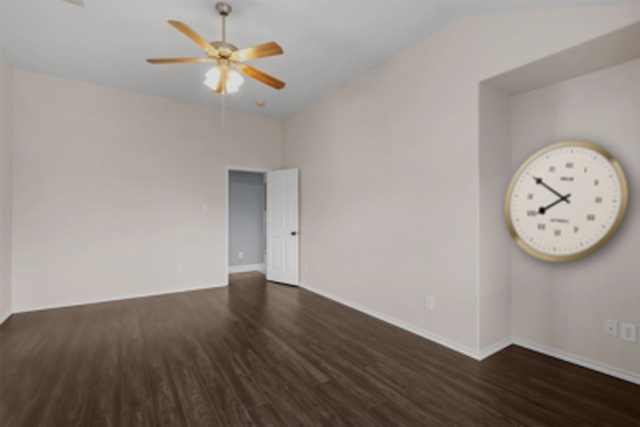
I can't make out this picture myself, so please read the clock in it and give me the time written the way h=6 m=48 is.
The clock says h=7 m=50
